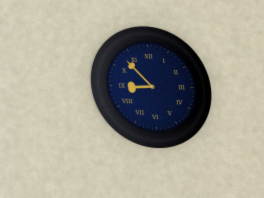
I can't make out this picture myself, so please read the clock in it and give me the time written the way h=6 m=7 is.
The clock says h=8 m=53
